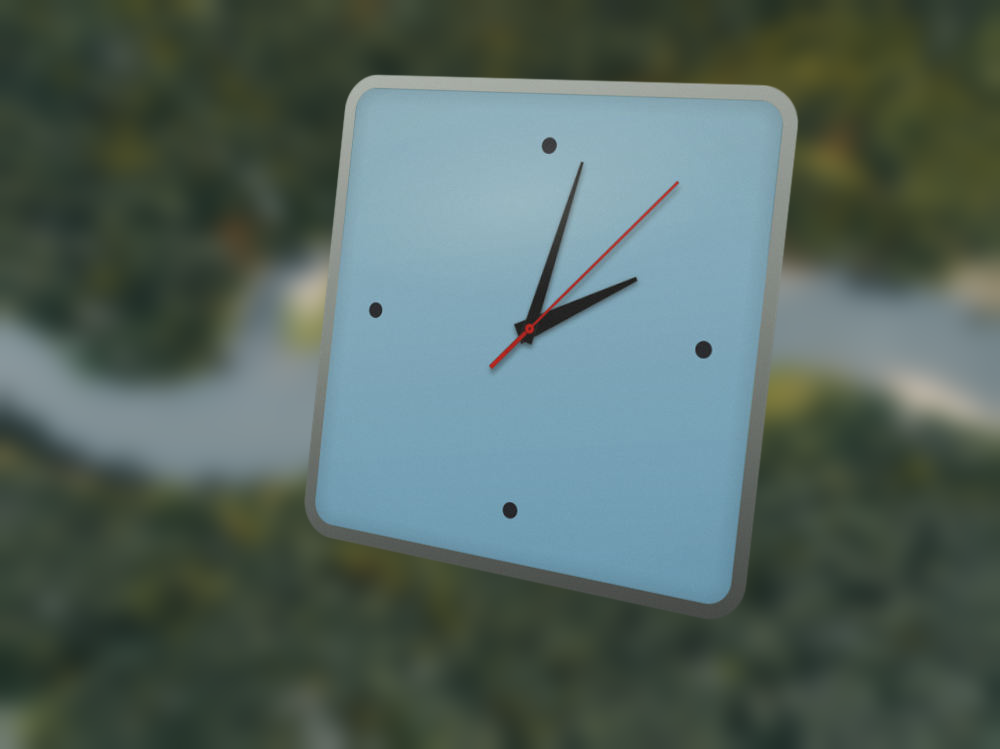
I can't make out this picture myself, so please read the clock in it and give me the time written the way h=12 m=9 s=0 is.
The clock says h=2 m=2 s=7
